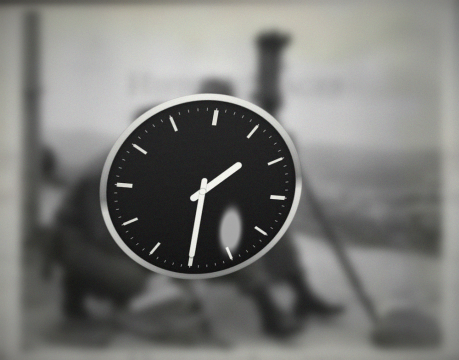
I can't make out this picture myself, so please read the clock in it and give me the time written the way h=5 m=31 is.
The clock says h=1 m=30
